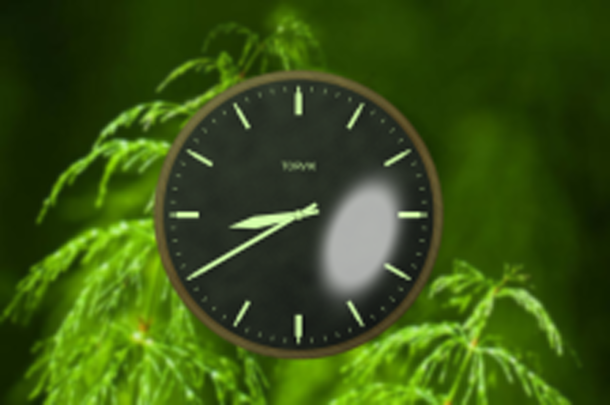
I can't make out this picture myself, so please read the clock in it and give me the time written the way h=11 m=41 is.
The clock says h=8 m=40
